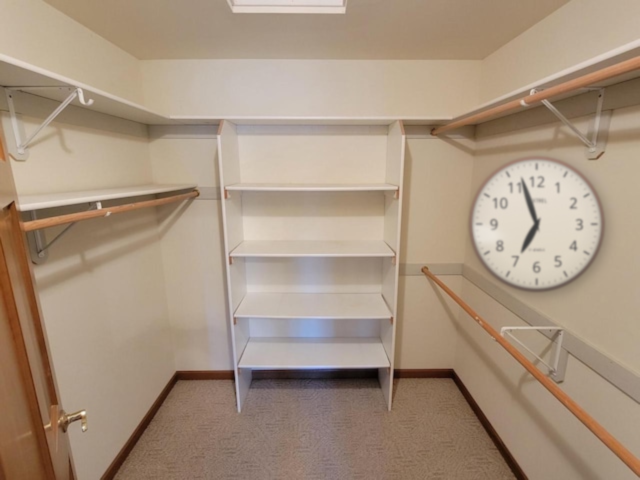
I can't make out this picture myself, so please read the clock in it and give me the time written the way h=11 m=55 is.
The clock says h=6 m=57
